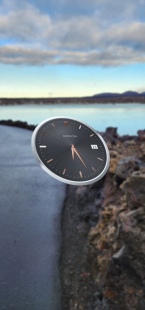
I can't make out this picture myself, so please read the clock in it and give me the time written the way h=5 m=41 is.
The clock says h=6 m=27
